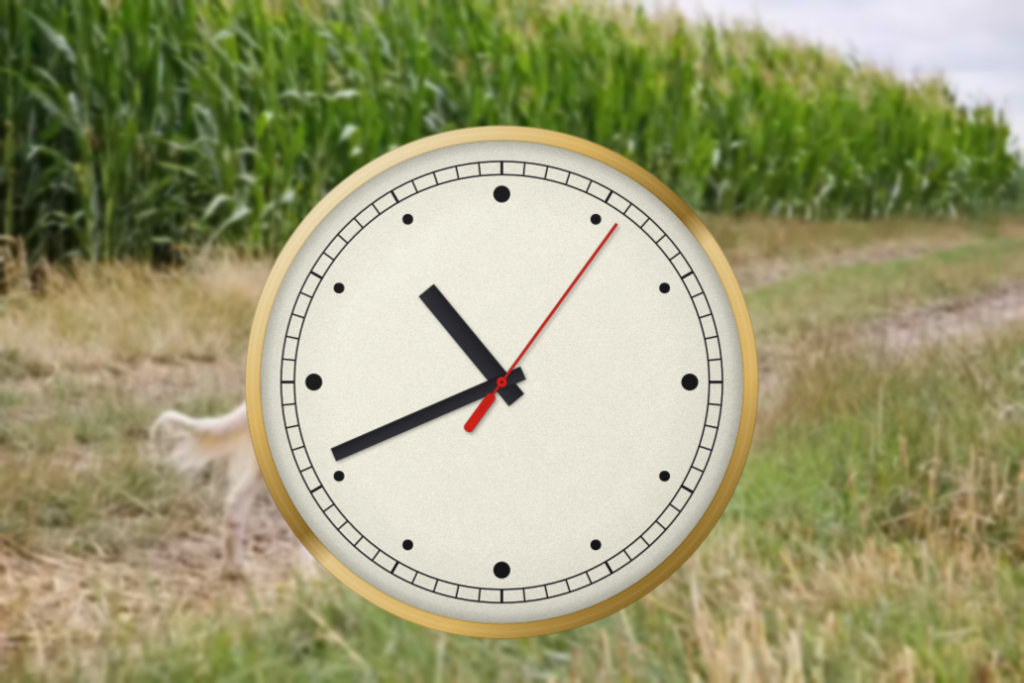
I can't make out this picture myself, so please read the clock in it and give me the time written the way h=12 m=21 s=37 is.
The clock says h=10 m=41 s=6
